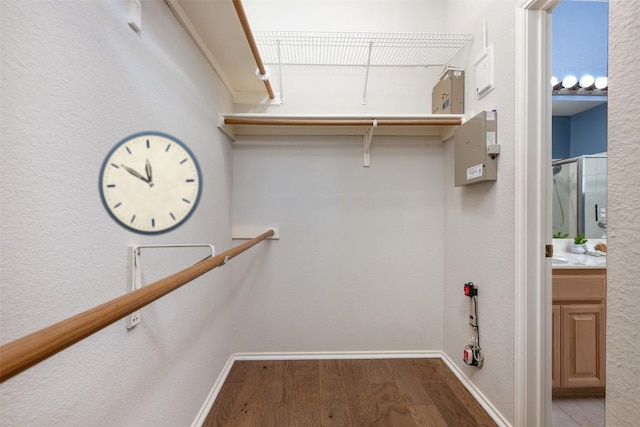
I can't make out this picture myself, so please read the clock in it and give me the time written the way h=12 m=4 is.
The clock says h=11 m=51
